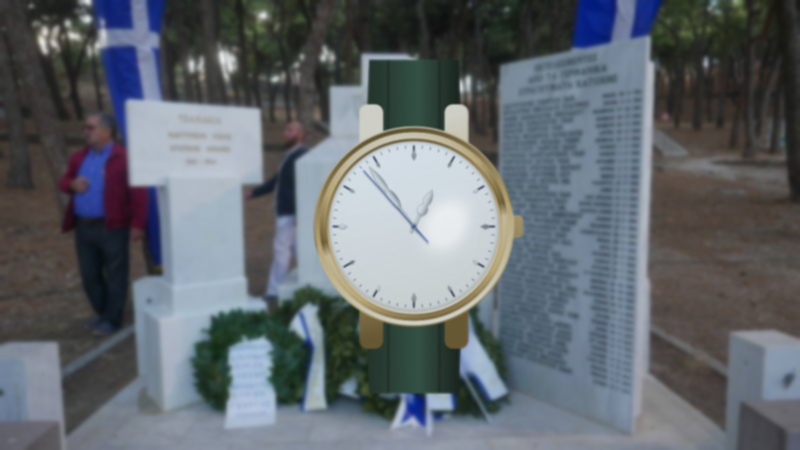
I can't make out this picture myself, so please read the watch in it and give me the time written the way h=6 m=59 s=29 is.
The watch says h=12 m=53 s=53
